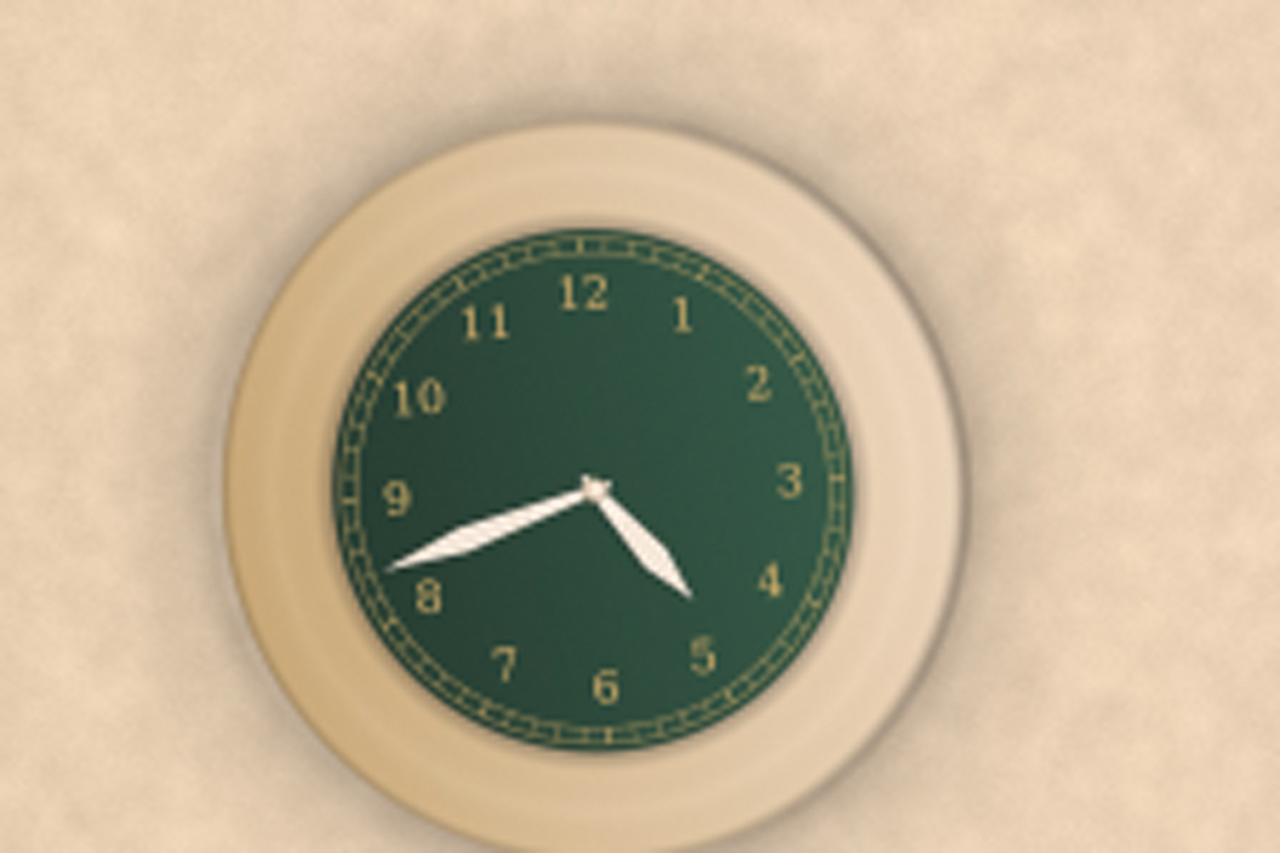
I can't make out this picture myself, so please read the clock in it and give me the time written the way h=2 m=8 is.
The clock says h=4 m=42
